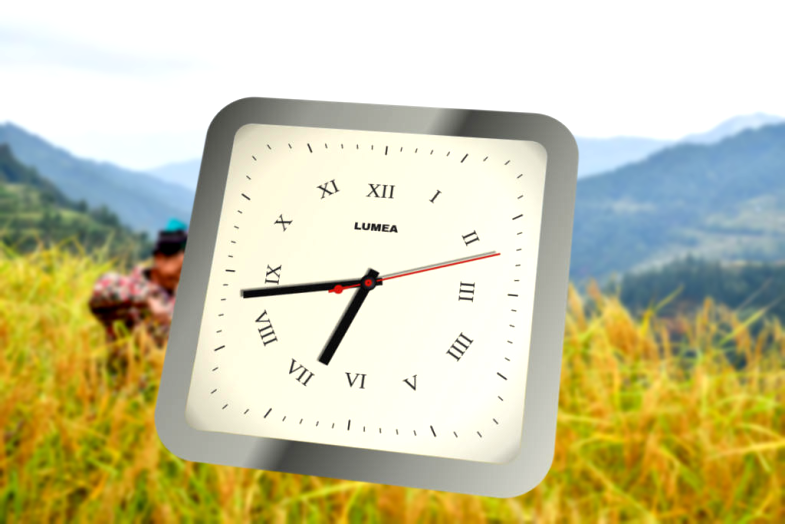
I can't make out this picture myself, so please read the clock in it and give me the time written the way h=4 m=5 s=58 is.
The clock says h=6 m=43 s=12
